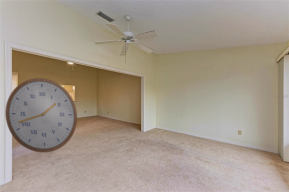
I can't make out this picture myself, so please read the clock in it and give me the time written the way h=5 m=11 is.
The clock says h=1 m=42
